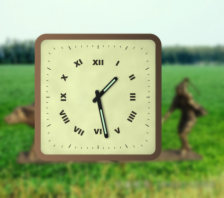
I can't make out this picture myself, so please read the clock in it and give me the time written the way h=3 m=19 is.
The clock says h=1 m=28
